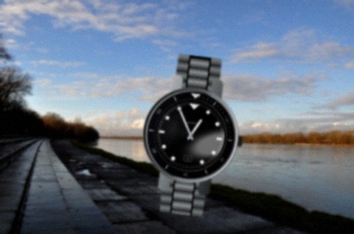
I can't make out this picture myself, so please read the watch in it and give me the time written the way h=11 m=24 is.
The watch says h=12 m=55
